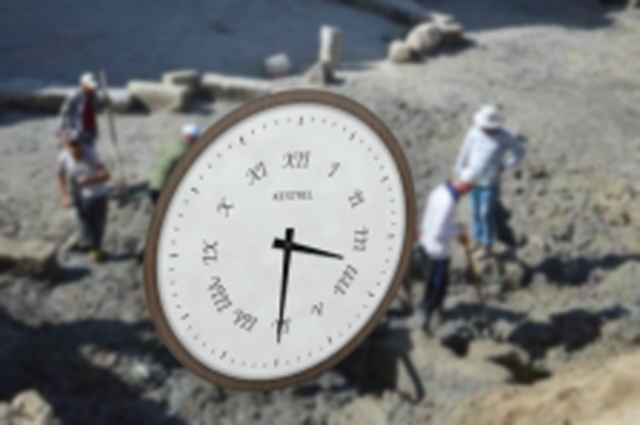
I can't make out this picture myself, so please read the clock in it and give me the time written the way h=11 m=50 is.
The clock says h=3 m=30
